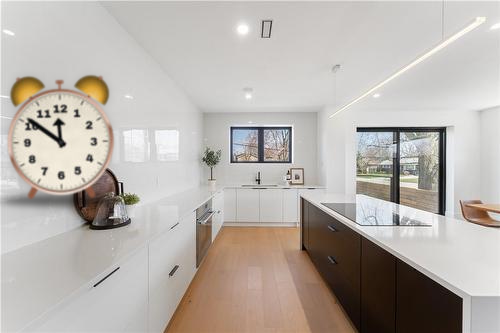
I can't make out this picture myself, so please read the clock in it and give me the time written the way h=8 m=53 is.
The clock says h=11 m=51
